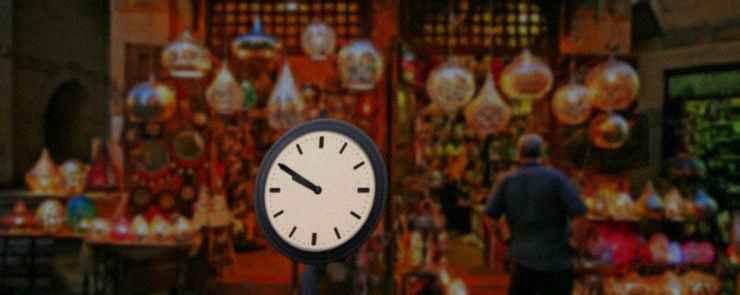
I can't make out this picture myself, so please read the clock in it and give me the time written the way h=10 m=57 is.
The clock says h=9 m=50
